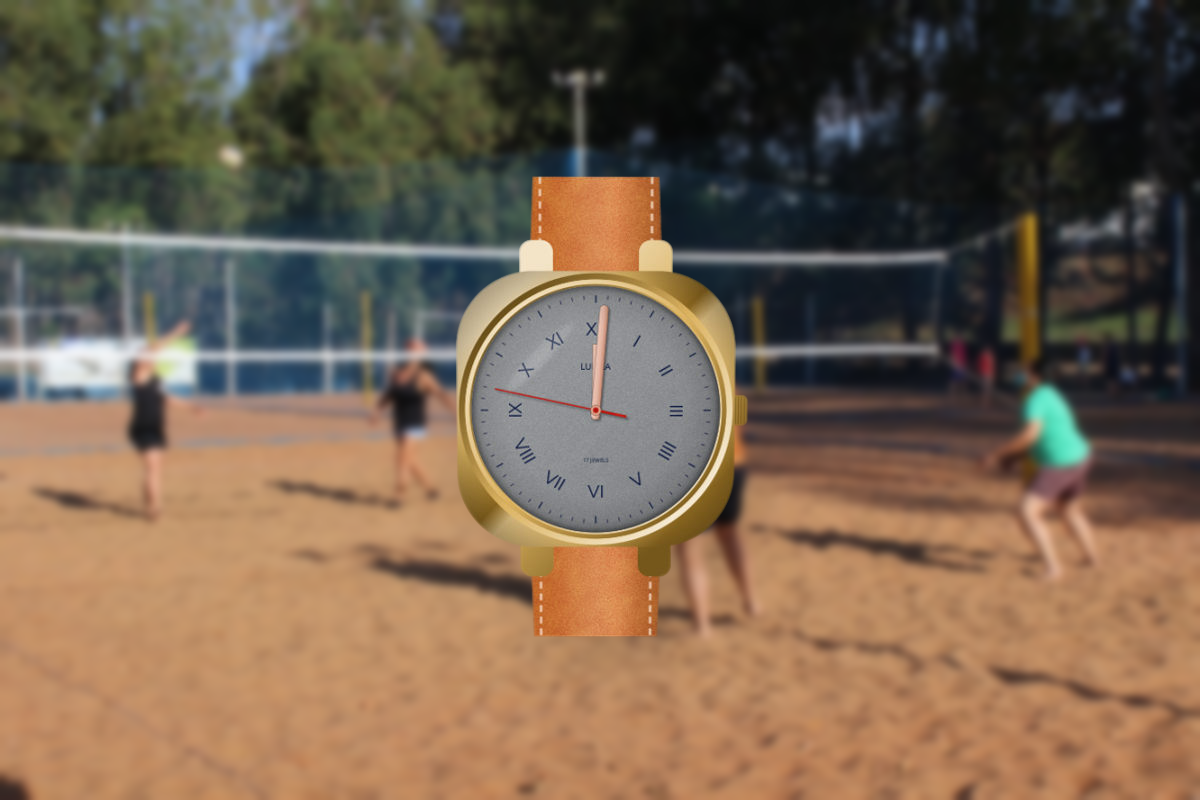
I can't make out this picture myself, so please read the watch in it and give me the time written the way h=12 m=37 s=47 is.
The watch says h=12 m=0 s=47
